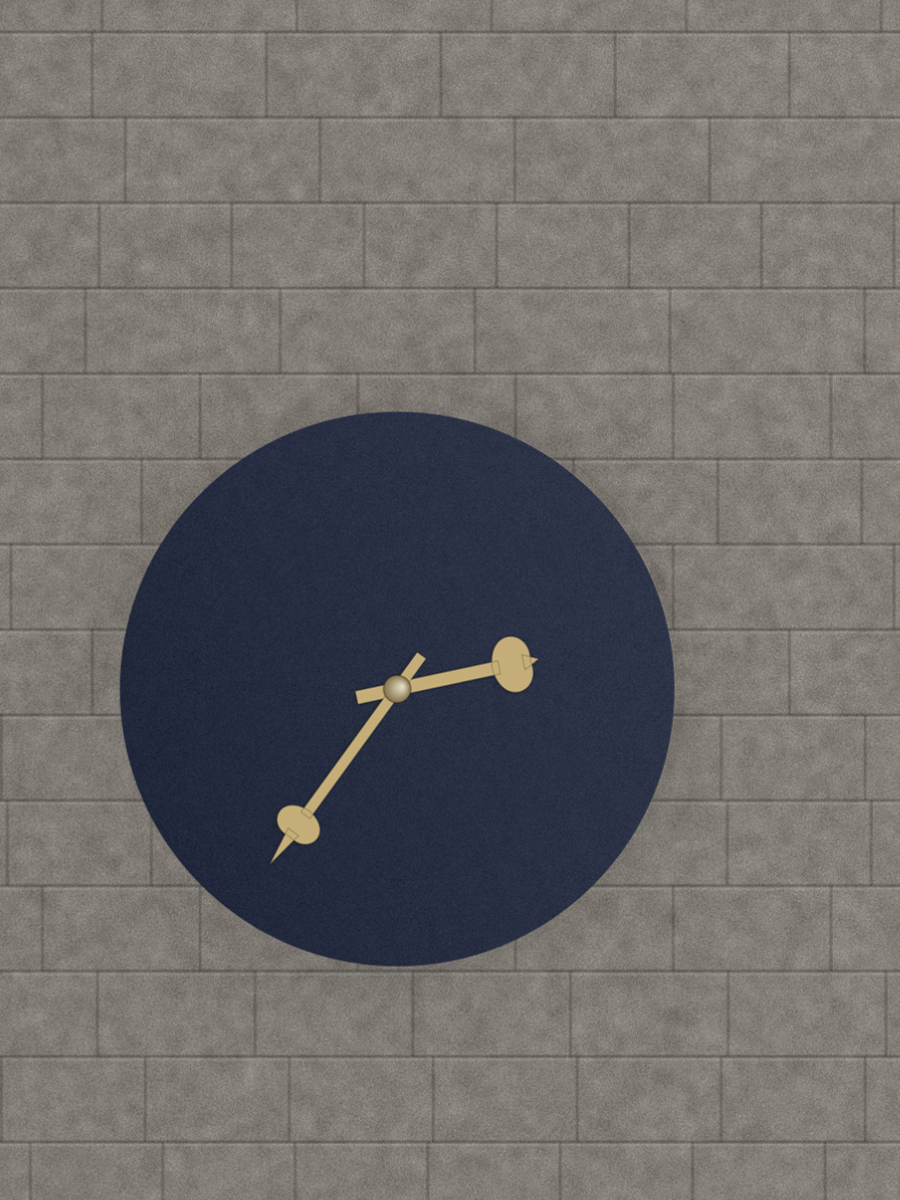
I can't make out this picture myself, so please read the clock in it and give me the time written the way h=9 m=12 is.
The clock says h=2 m=36
